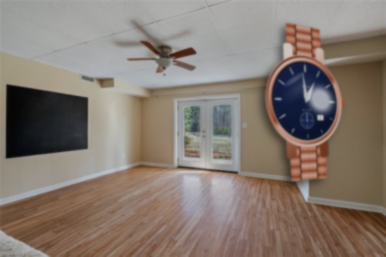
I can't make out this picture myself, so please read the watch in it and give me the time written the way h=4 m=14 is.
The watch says h=12 m=59
